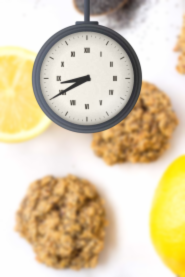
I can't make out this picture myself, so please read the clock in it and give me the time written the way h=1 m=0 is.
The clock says h=8 m=40
